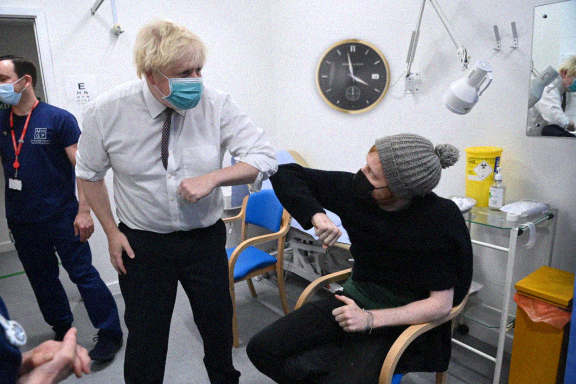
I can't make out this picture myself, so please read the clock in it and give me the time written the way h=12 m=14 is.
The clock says h=3 m=58
